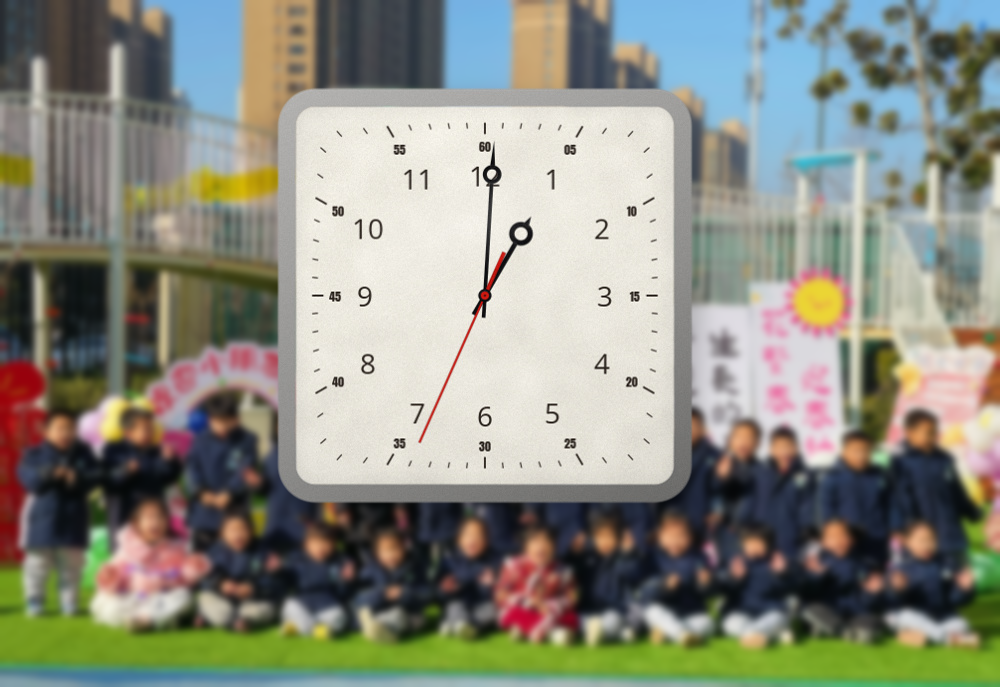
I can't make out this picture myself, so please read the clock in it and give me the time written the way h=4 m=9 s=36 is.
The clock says h=1 m=0 s=34
